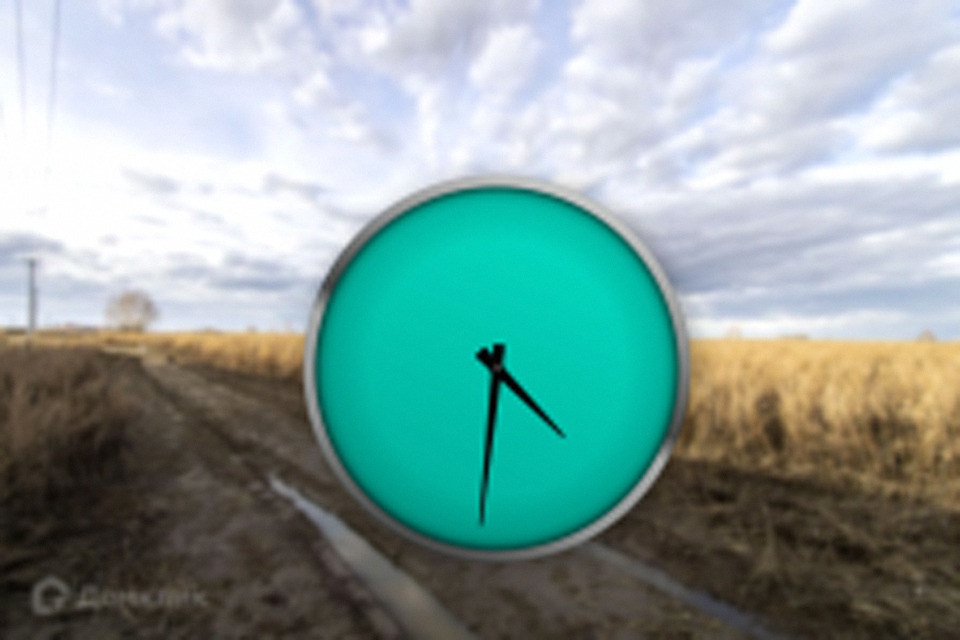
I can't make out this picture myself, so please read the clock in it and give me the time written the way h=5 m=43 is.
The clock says h=4 m=31
